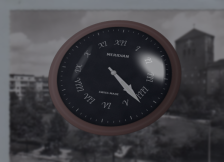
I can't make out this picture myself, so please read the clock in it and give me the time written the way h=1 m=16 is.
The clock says h=4 m=22
